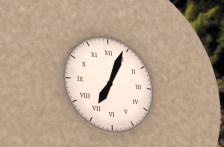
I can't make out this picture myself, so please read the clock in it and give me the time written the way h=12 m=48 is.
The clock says h=7 m=4
